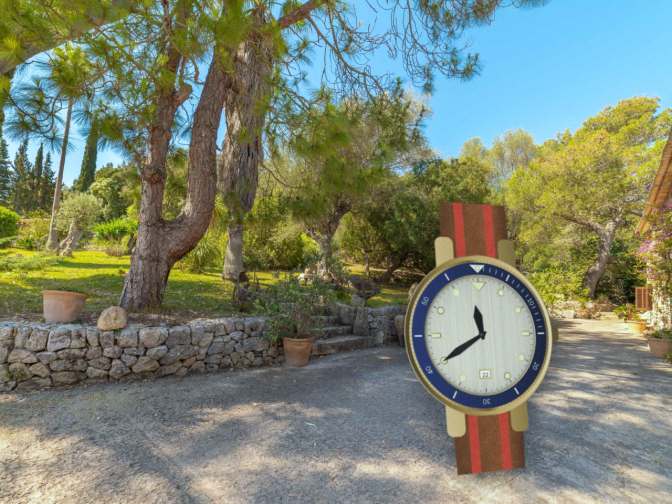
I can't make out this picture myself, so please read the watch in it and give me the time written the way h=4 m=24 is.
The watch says h=11 m=40
